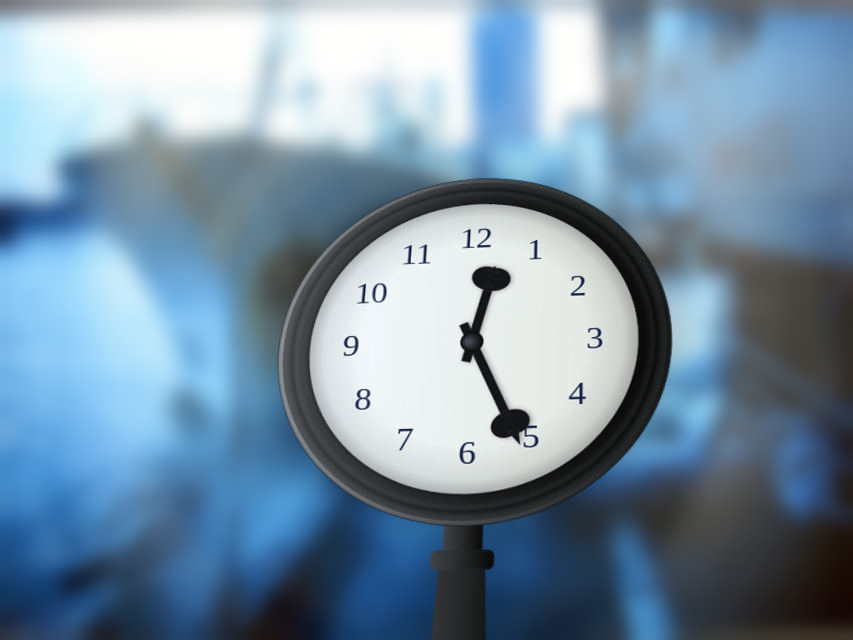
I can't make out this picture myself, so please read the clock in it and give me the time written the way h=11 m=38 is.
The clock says h=12 m=26
